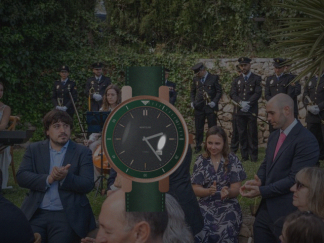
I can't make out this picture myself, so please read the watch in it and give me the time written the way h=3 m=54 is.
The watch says h=2 m=24
